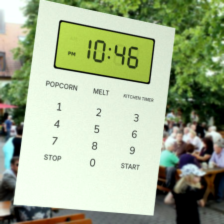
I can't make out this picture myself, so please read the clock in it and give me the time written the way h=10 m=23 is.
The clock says h=10 m=46
